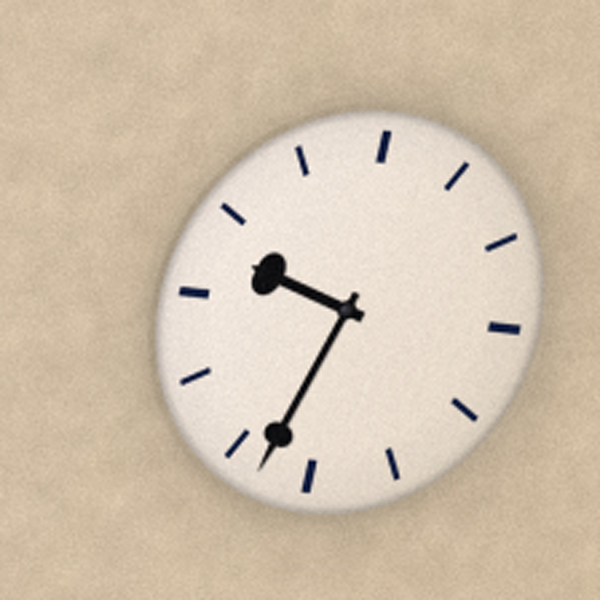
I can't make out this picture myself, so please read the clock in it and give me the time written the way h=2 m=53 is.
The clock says h=9 m=33
